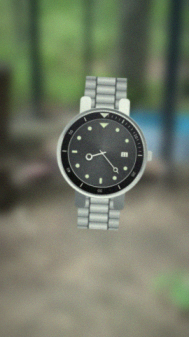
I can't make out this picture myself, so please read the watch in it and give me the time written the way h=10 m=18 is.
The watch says h=8 m=23
